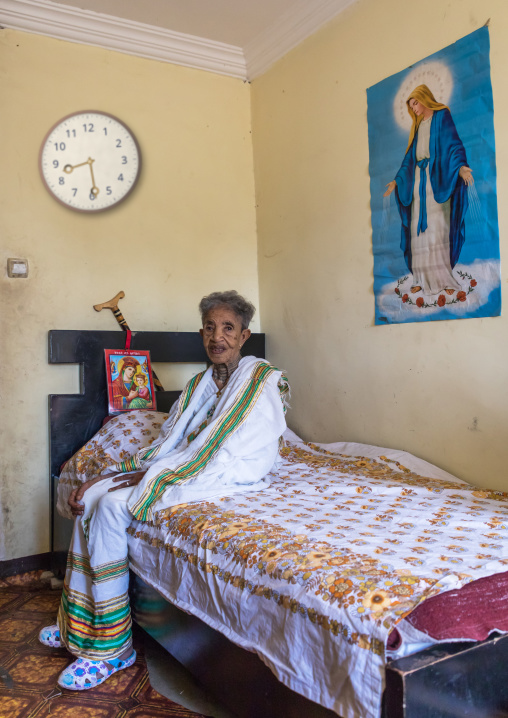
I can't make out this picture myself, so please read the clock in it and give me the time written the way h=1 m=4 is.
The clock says h=8 m=29
